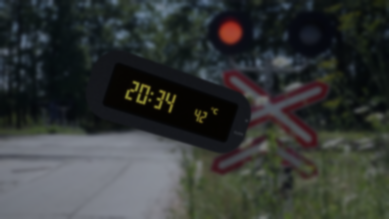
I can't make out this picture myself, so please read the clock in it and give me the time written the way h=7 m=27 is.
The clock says h=20 m=34
